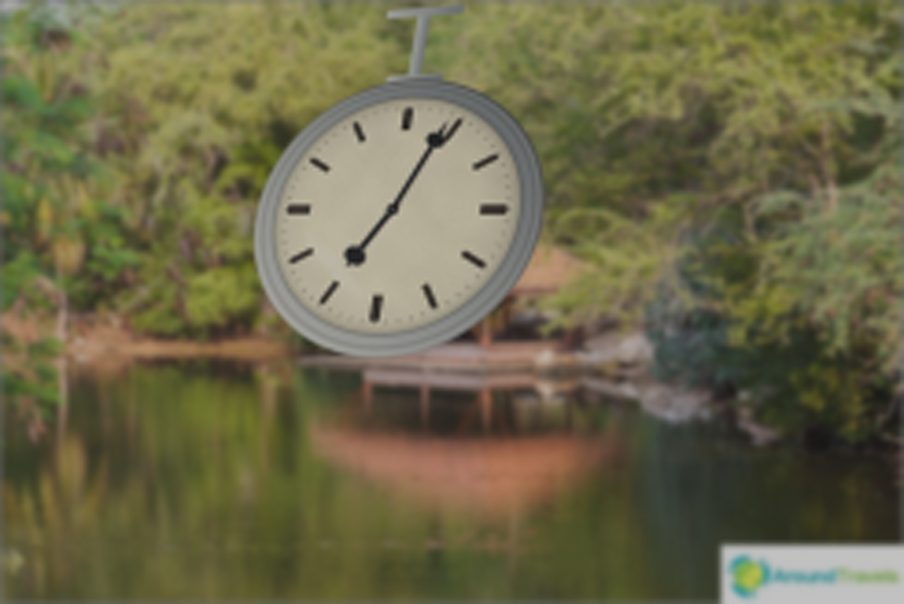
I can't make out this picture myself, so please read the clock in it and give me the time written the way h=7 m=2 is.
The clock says h=7 m=4
